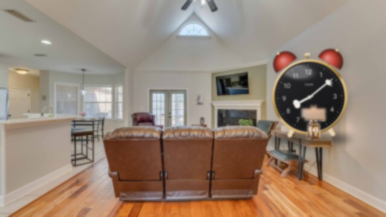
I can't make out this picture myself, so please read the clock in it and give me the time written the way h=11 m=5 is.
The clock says h=8 m=9
